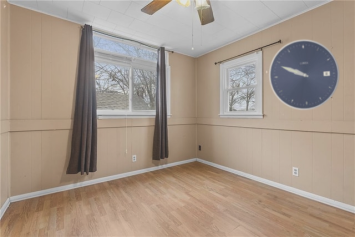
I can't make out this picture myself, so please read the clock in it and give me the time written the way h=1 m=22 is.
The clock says h=9 m=49
